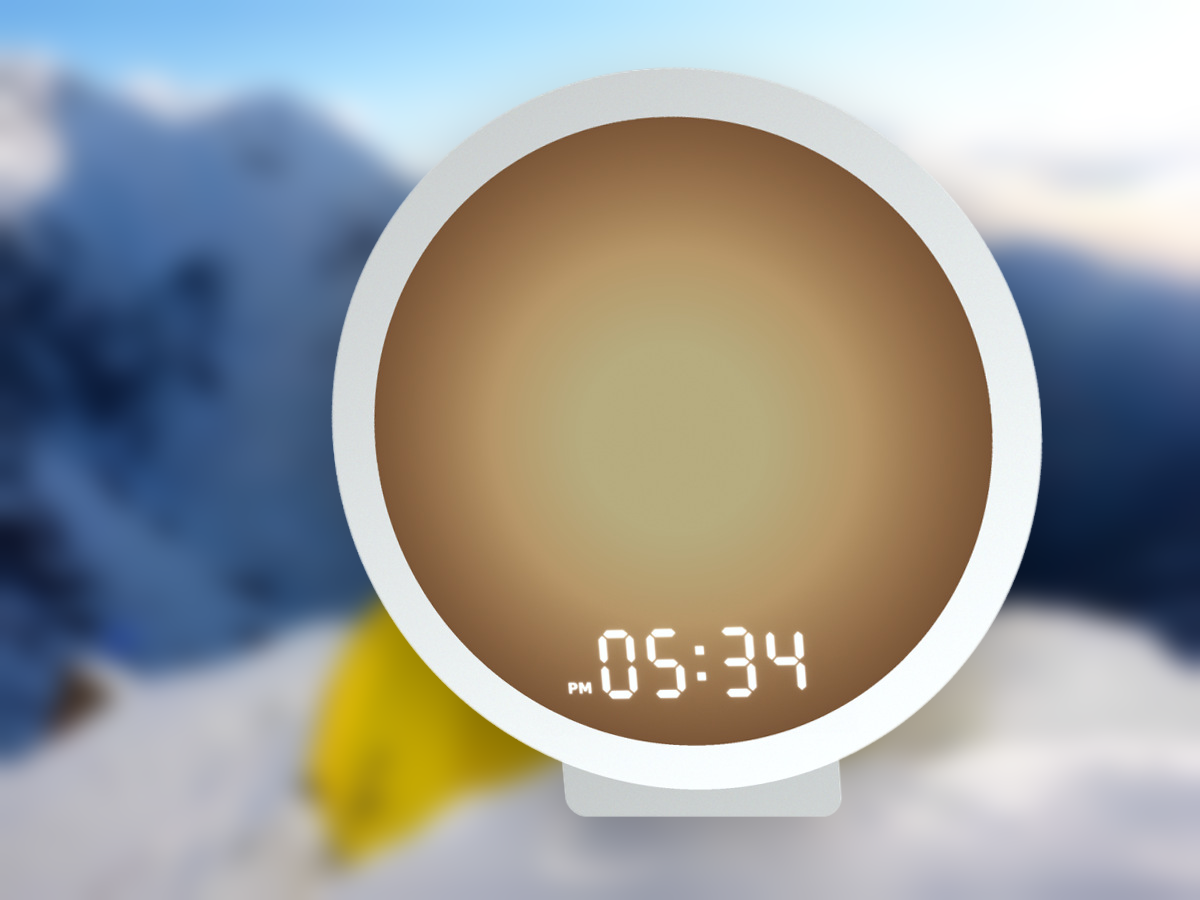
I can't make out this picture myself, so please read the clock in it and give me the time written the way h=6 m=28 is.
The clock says h=5 m=34
